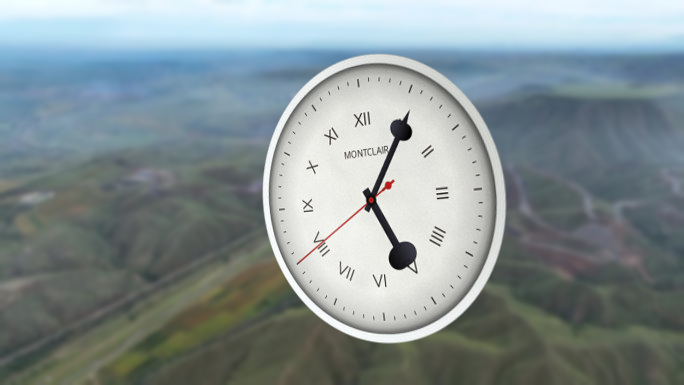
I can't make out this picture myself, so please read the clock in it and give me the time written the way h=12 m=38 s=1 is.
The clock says h=5 m=5 s=40
